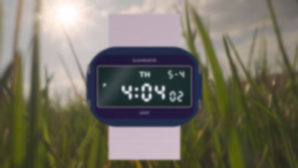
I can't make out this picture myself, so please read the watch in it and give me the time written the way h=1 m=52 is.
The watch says h=4 m=4
